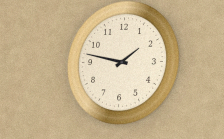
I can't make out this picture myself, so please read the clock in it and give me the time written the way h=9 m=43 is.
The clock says h=1 m=47
